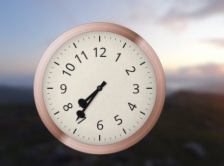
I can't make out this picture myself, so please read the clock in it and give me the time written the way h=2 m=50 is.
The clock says h=7 m=36
